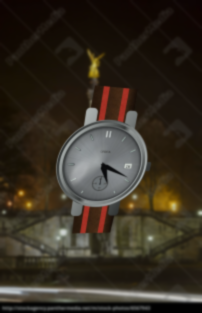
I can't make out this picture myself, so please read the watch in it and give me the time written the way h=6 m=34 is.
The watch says h=5 m=19
